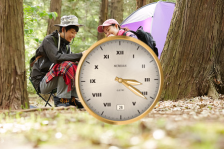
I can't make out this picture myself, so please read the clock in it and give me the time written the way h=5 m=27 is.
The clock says h=3 m=21
